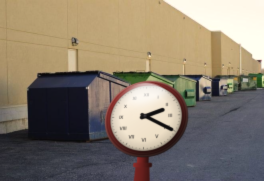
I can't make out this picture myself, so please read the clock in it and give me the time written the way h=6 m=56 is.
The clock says h=2 m=20
